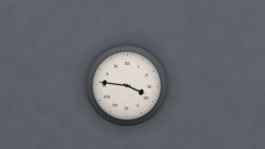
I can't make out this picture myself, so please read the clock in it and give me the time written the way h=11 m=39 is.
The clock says h=3 m=46
